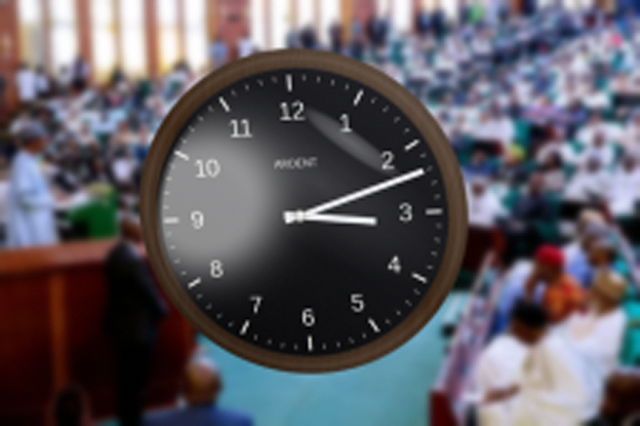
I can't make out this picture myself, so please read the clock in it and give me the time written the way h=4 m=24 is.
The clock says h=3 m=12
